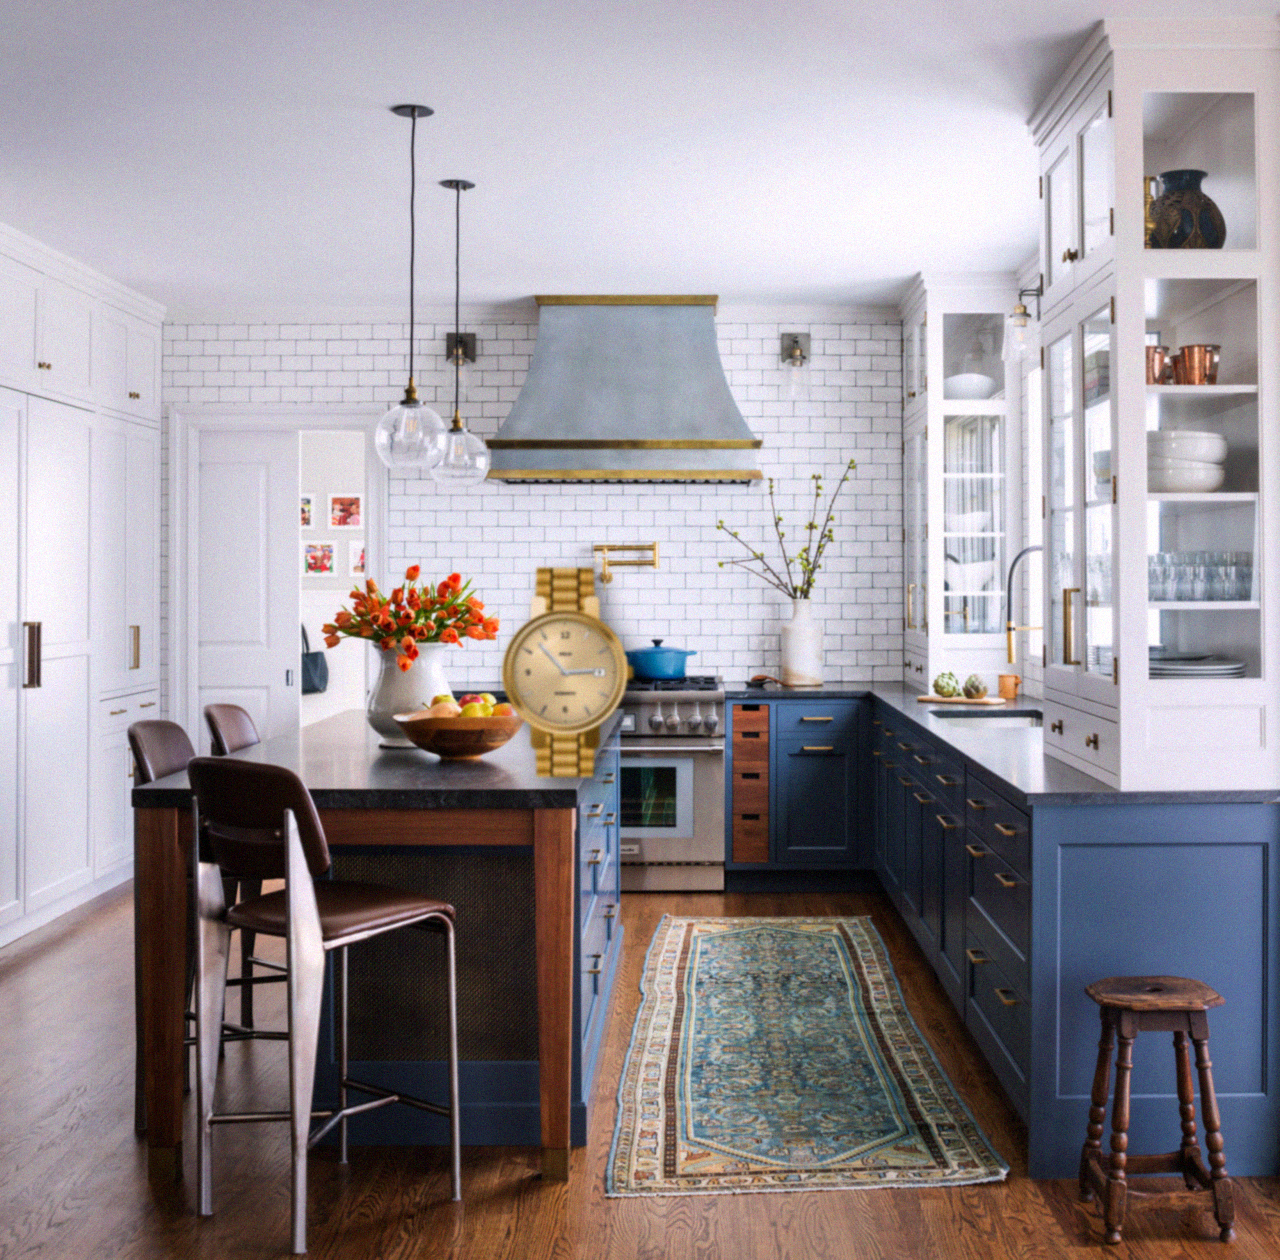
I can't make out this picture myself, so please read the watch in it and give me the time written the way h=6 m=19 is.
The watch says h=2 m=53
